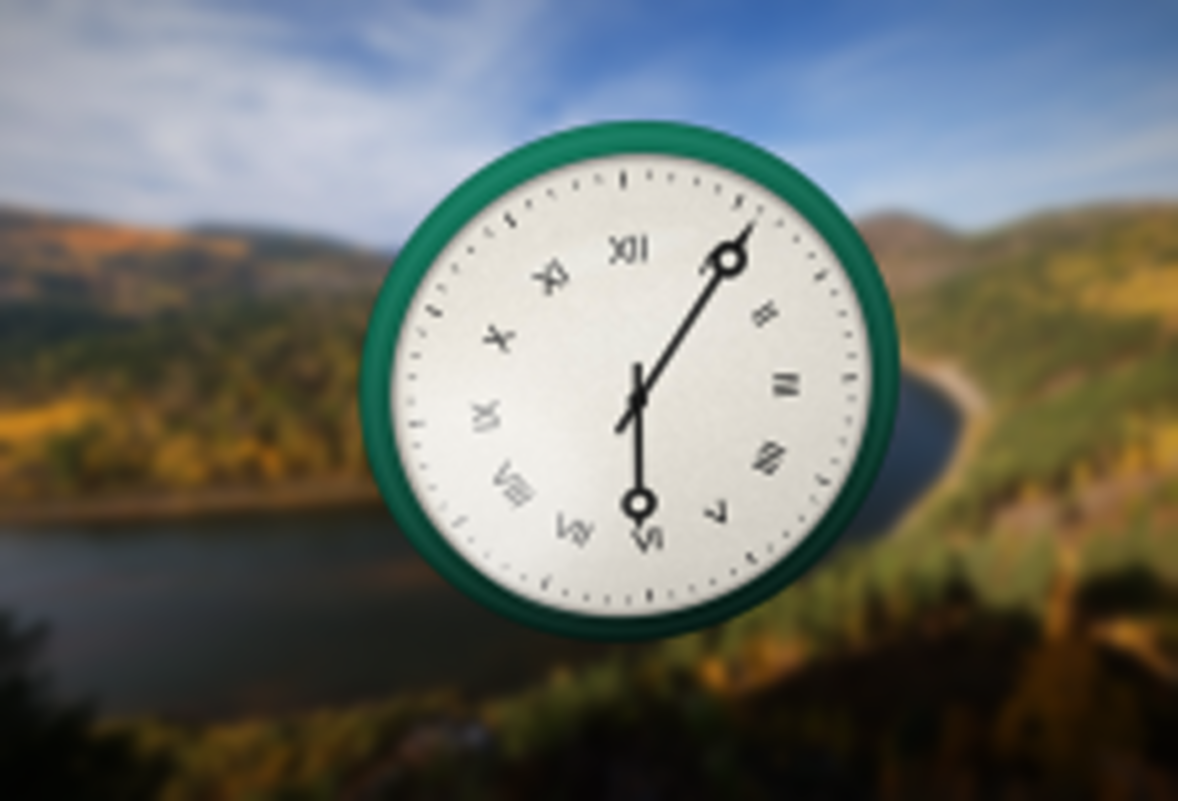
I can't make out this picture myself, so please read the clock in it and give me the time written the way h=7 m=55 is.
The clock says h=6 m=6
